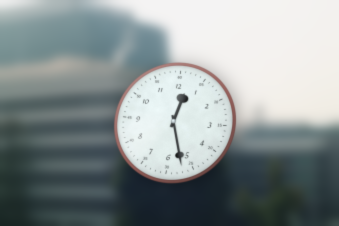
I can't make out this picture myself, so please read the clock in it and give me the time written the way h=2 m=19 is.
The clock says h=12 m=27
